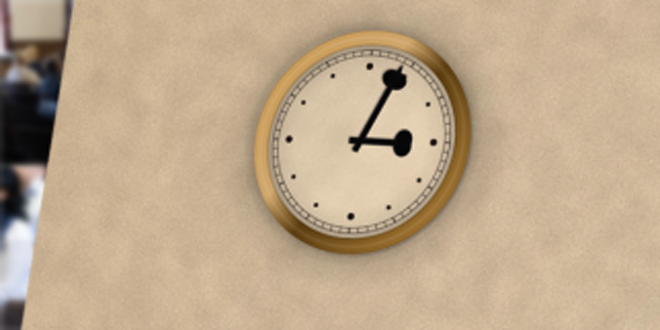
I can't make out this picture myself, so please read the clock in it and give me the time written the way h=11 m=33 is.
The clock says h=3 m=4
